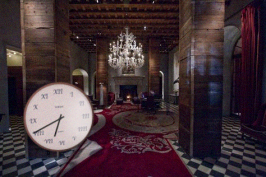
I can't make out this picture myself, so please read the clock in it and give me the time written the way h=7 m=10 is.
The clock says h=6 m=41
